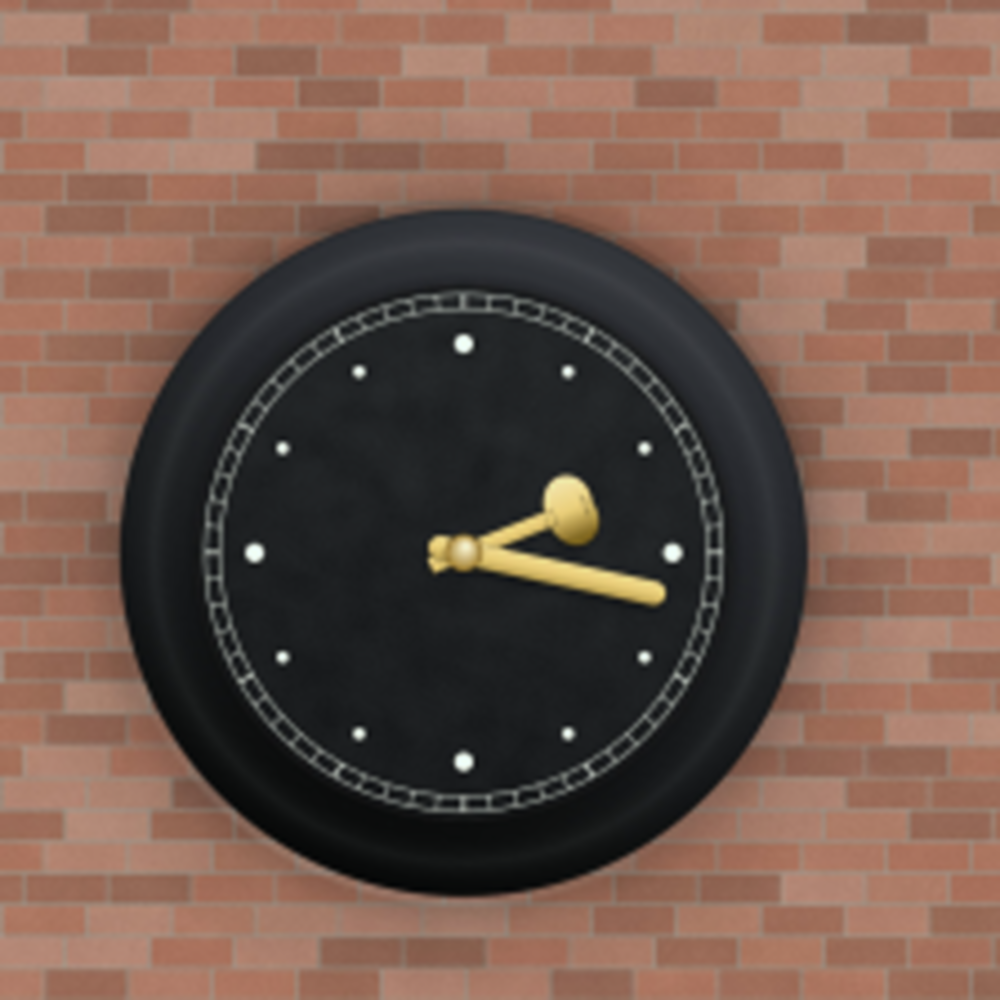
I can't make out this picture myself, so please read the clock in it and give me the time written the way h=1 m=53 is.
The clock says h=2 m=17
